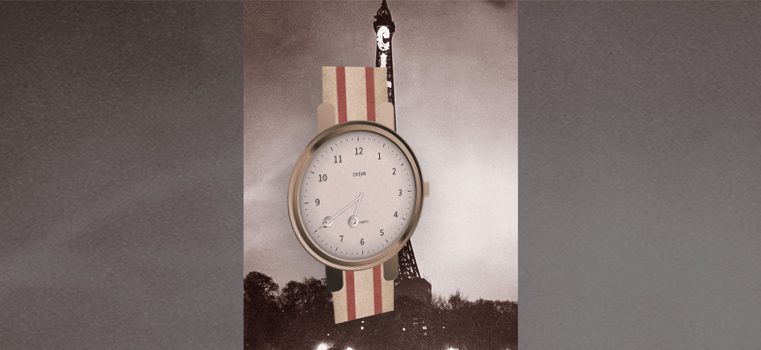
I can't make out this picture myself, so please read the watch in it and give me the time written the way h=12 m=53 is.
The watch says h=6 m=40
